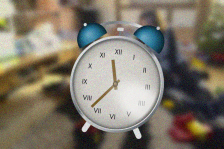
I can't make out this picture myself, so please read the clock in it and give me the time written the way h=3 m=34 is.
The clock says h=11 m=37
